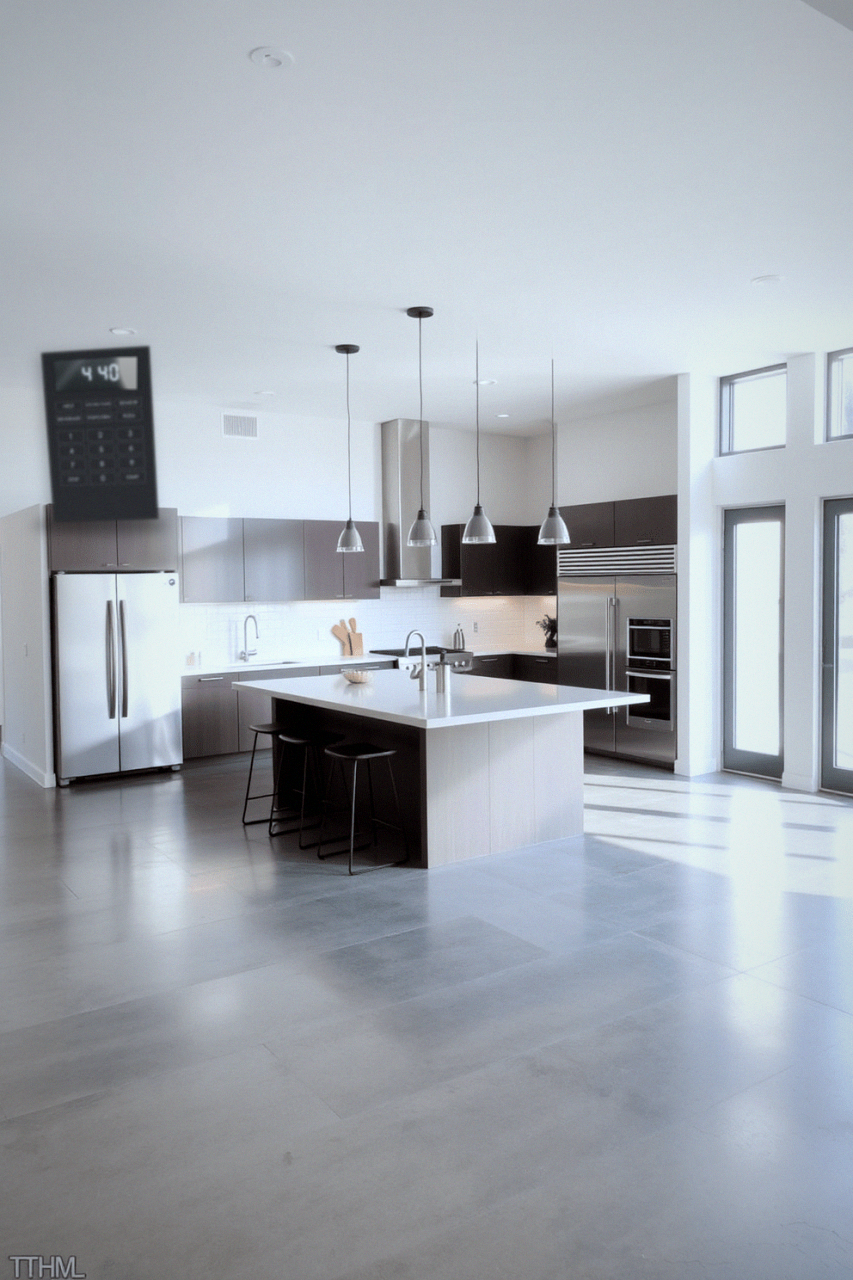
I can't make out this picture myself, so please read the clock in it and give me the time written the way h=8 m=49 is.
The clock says h=4 m=40
